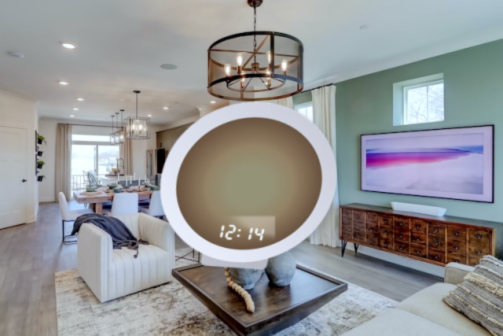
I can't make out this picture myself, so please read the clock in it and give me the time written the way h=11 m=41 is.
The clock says h=12 m=14
